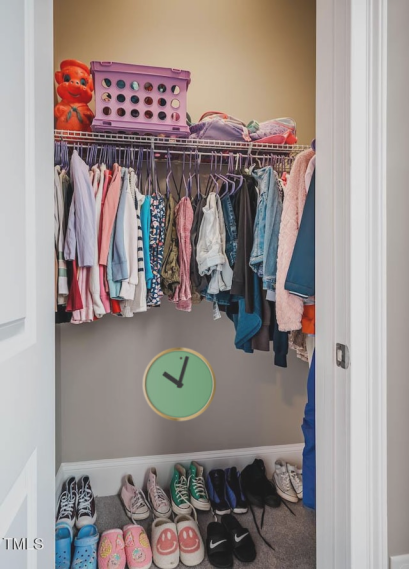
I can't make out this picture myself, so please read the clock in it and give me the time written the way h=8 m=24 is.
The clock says h=10 m=2
